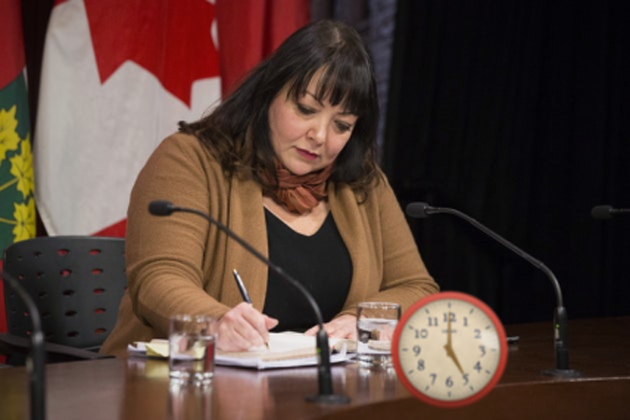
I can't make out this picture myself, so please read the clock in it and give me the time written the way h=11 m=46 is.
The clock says h=5 m=0
